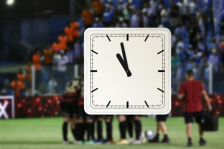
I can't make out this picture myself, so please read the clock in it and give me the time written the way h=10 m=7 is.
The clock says h=10 m=58
